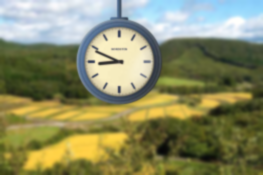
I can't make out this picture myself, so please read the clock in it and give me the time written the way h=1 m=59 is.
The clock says h=8 m=49
